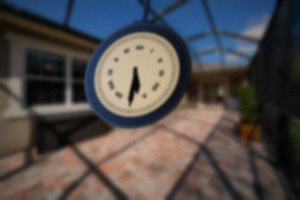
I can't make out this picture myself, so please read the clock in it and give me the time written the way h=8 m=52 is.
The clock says h=5 m=30
